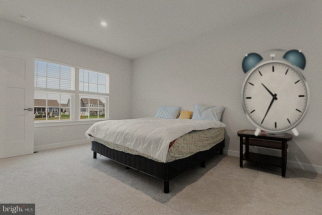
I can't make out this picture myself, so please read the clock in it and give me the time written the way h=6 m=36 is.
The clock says h=10 m=35
